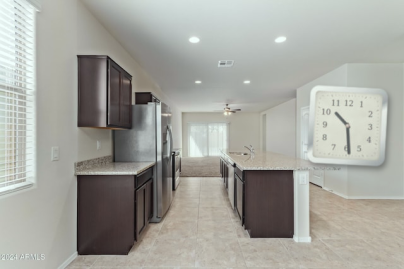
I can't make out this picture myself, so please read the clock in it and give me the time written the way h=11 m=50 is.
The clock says h=10 m=29
